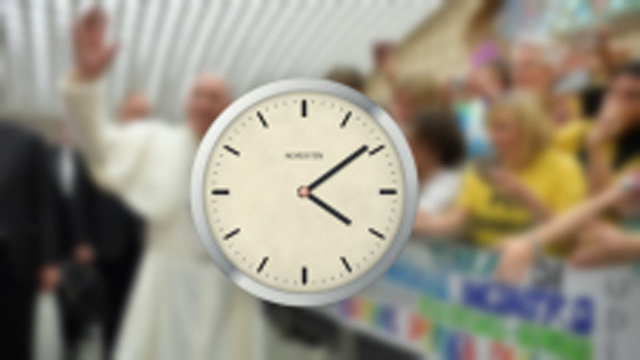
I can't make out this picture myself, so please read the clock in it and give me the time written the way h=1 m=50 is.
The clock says h=4 m=9
